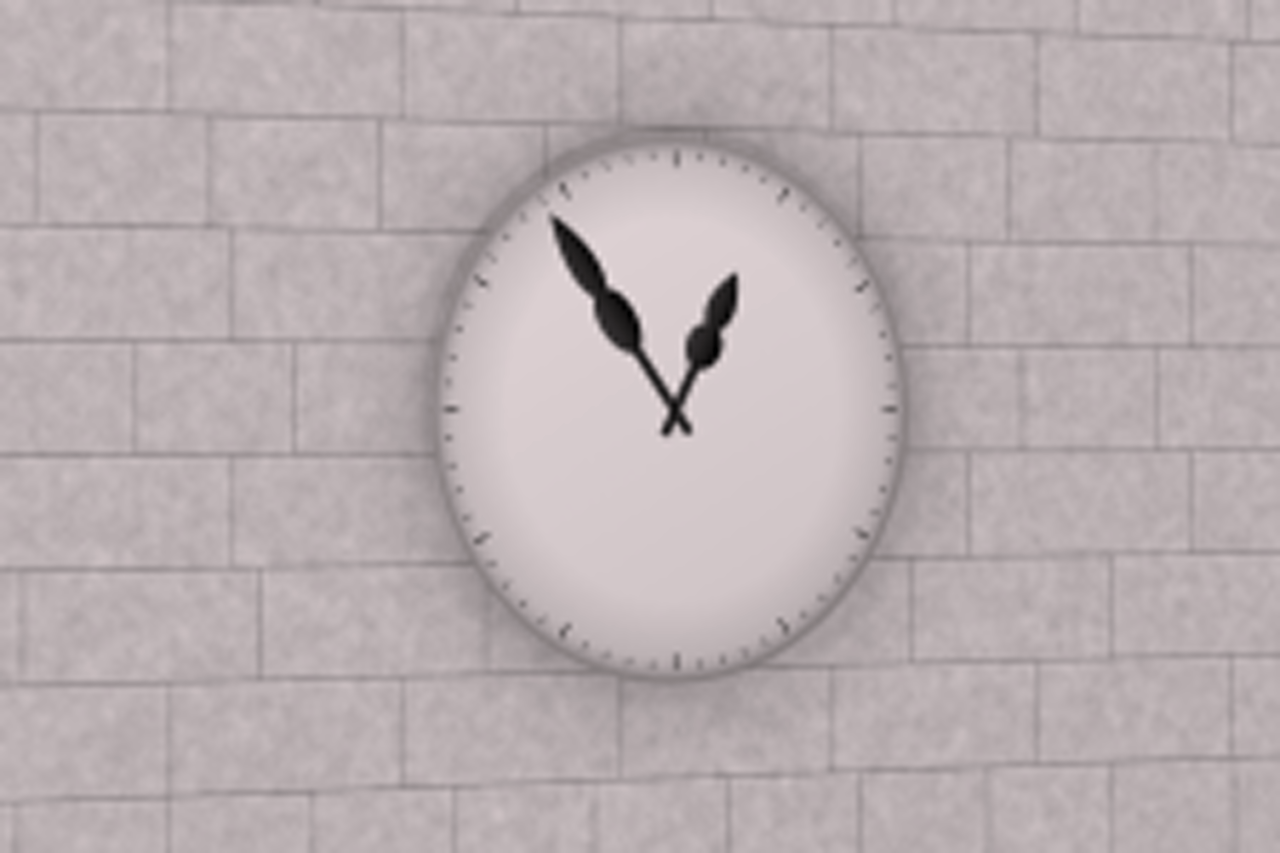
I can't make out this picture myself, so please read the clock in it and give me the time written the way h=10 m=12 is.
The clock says h=12 m=54
